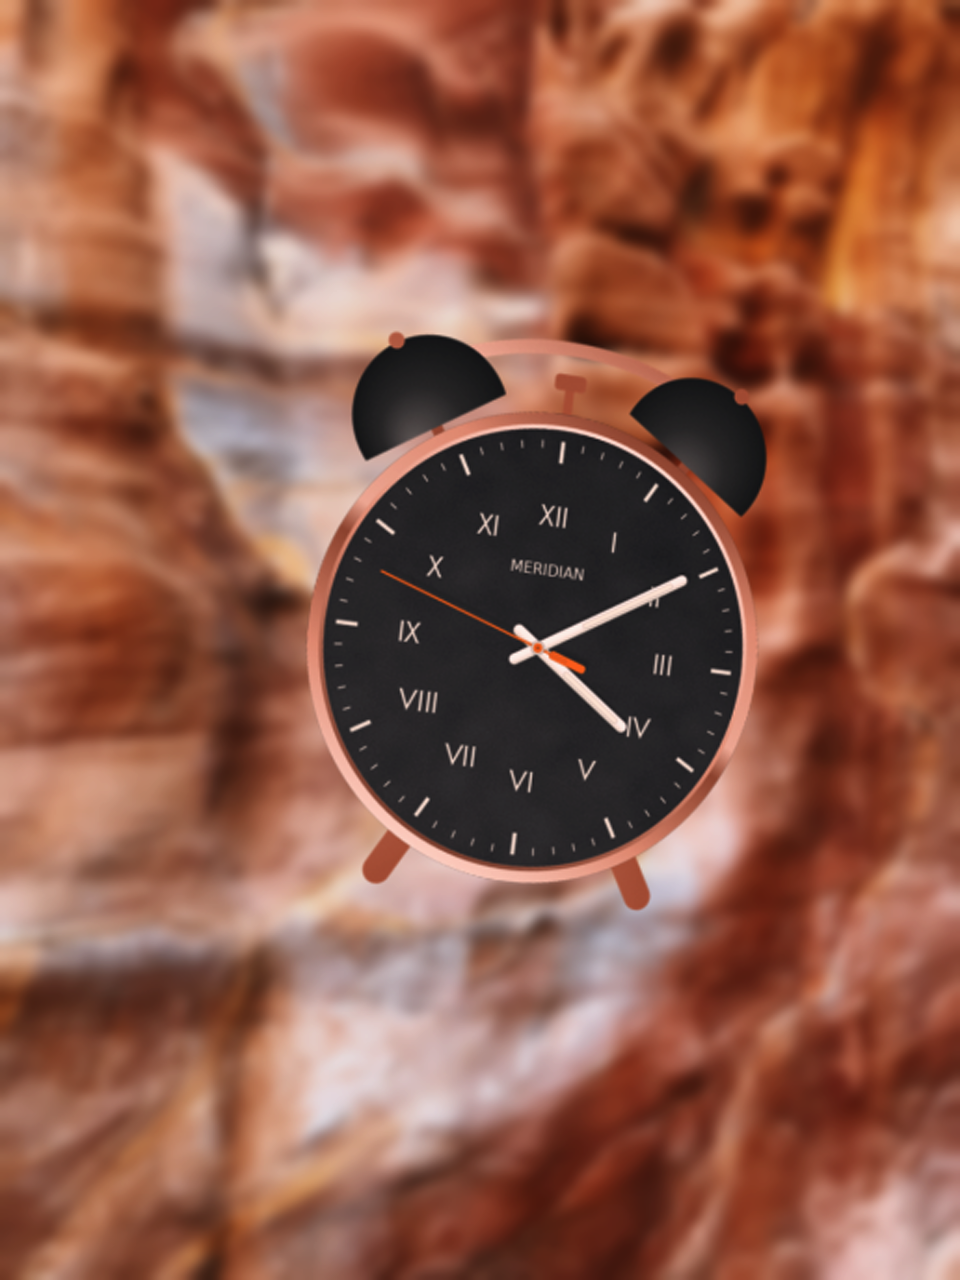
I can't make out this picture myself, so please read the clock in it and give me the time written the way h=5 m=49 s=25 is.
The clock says h=4 m=9 s=48
